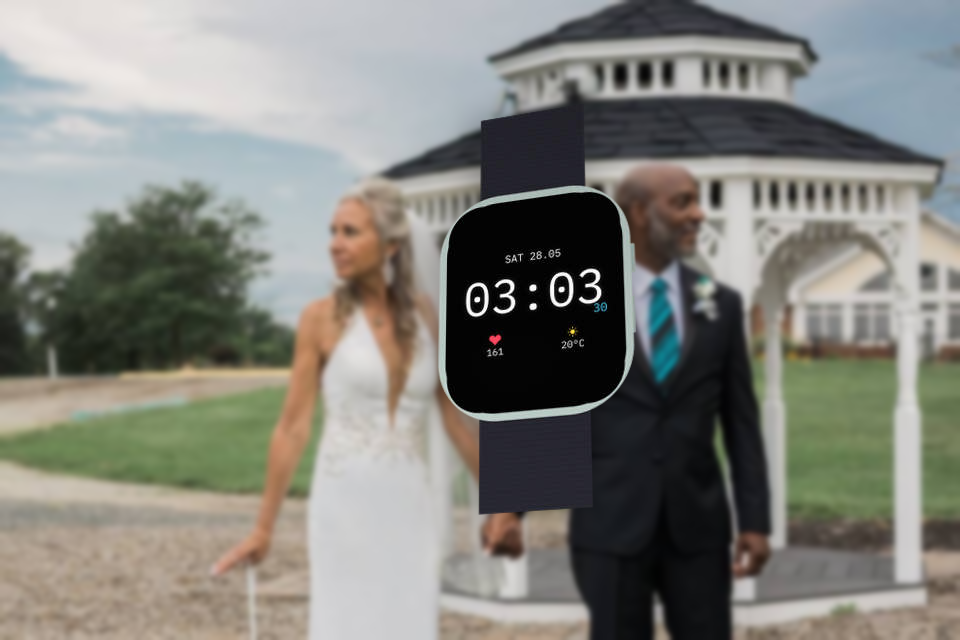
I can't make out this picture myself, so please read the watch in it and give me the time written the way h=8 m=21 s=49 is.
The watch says h=3 m=3 s=30
